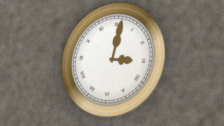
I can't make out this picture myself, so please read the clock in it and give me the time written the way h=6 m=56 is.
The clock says h=3 m=1
